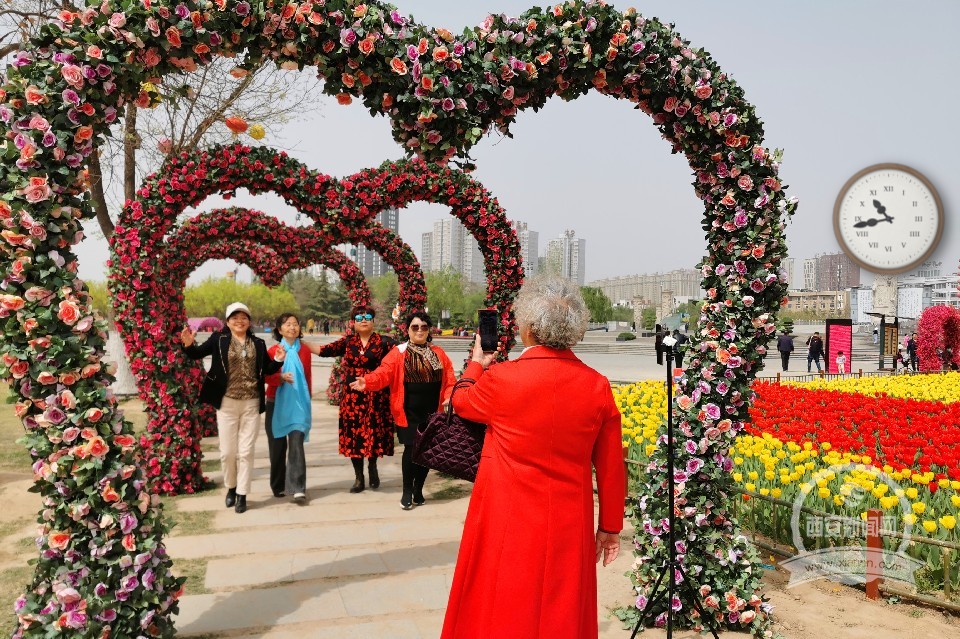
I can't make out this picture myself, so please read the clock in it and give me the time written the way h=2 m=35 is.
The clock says h=10 m=43
